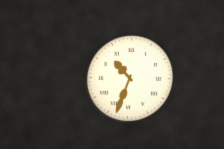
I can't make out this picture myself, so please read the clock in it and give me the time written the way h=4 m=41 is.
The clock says h=10 m=33
